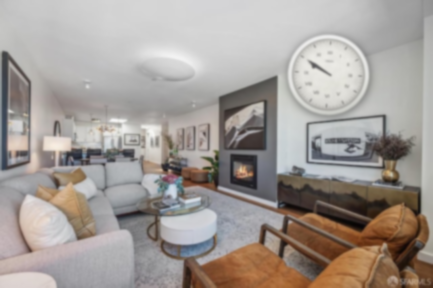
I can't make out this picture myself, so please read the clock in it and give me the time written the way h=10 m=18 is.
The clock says h=9 m=50
